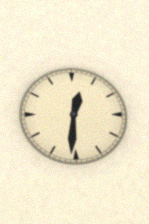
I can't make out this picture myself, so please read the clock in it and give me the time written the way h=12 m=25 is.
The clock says h=12 m=31
